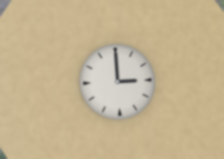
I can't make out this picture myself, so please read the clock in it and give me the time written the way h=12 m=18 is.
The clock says h=3 m=0
